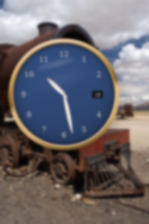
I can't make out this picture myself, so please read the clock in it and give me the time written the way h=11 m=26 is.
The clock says h=10 m=28
